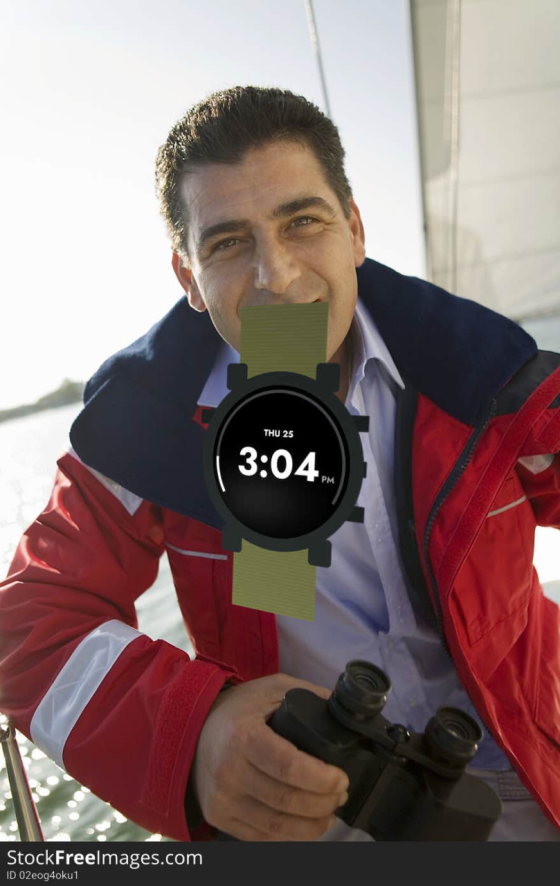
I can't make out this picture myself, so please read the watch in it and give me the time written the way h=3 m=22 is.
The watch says h=3 m=4
